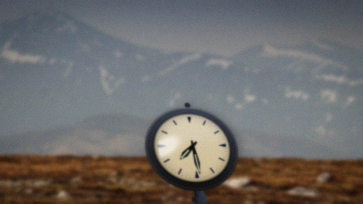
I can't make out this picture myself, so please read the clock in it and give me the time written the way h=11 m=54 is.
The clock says h=7 m=29
